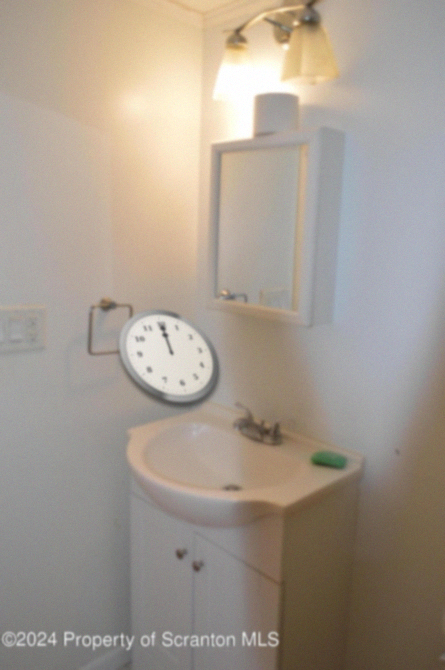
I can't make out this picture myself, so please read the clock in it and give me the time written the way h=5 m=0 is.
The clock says h=12 m=0
